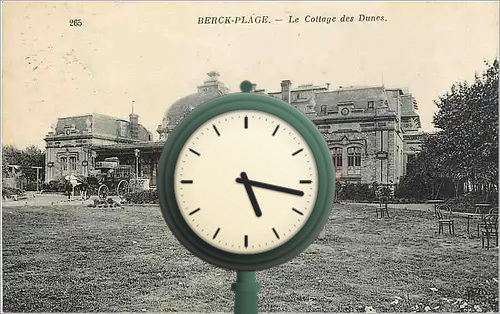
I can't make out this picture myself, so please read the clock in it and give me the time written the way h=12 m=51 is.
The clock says h=5 m=17
